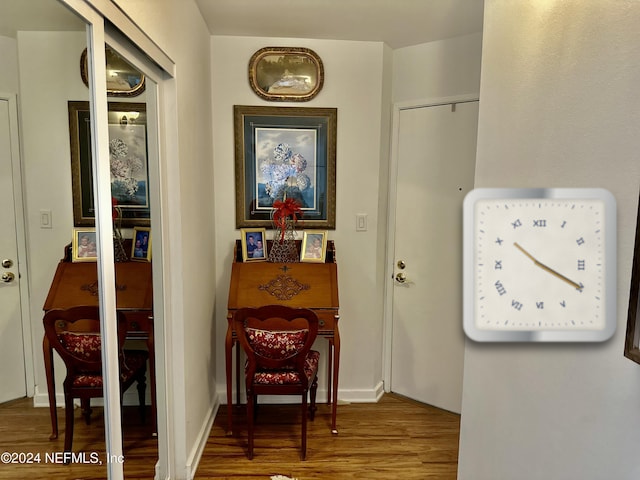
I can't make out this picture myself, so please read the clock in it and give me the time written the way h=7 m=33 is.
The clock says h=10 m=20
